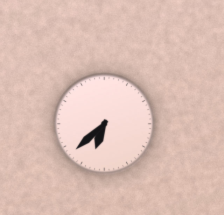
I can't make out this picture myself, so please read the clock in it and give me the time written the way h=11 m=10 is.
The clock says h=6 m=38
